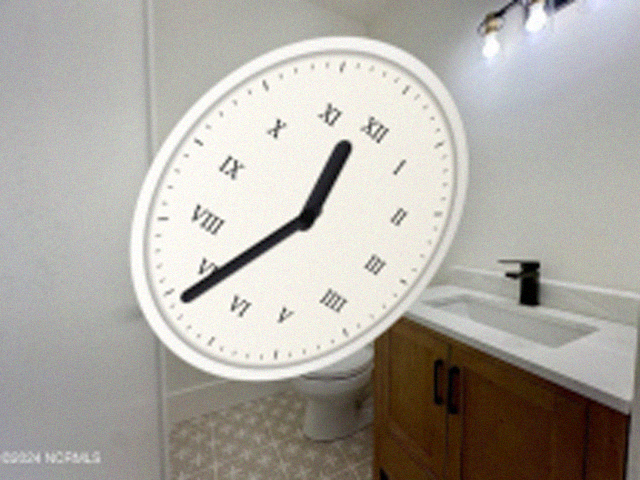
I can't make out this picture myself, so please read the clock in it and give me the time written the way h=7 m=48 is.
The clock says h=11 m=34
